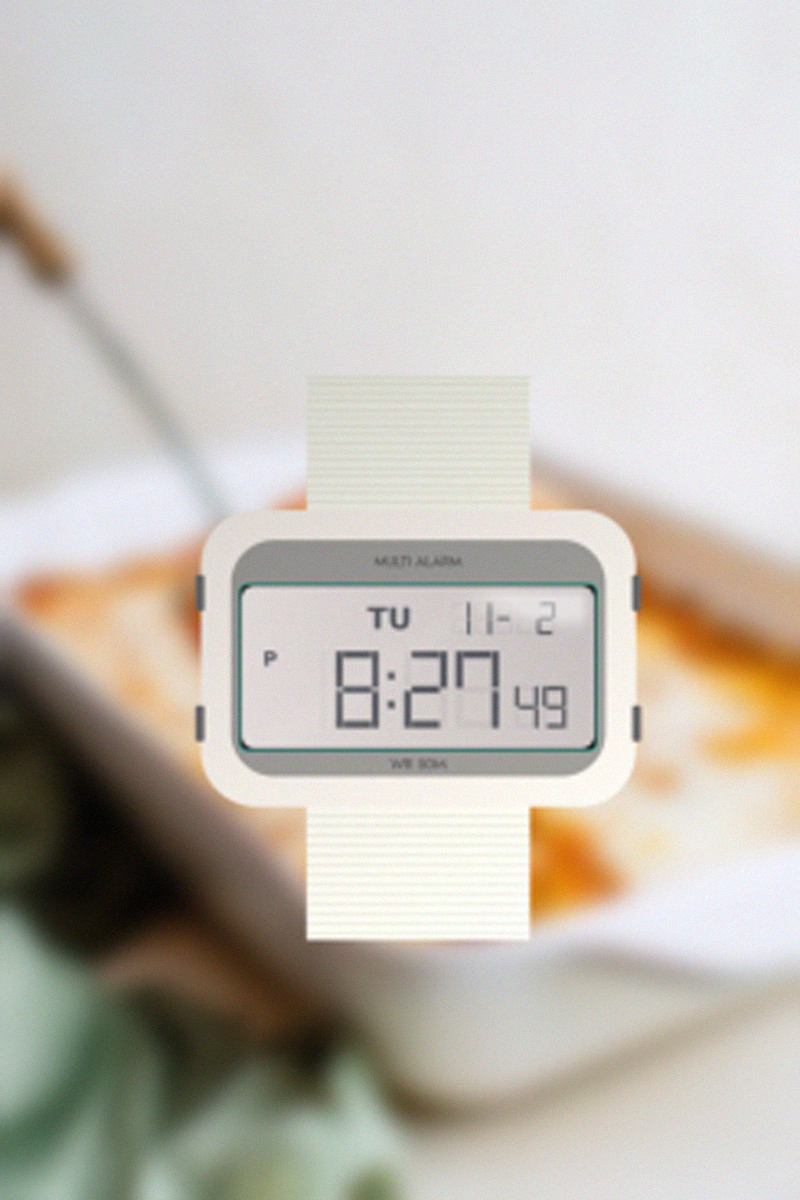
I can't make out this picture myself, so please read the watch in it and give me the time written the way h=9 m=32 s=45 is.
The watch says h=8 m=27 s=49
